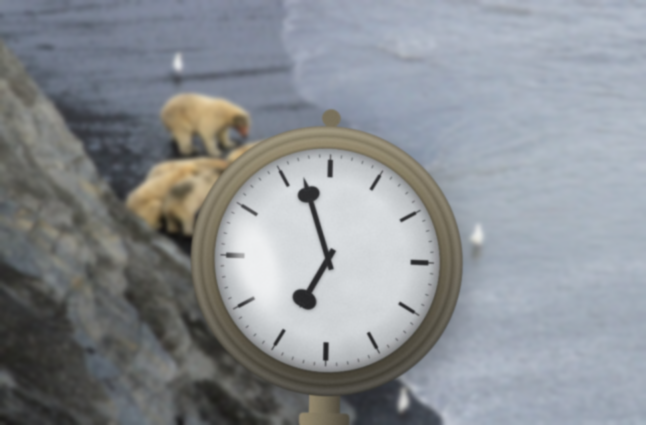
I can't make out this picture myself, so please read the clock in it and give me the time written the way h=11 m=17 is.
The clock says h=6 m=57
